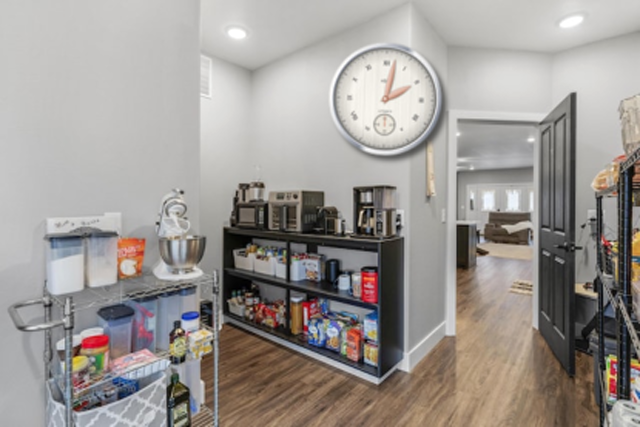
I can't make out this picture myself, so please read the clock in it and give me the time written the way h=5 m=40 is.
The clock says h=2 m=2
